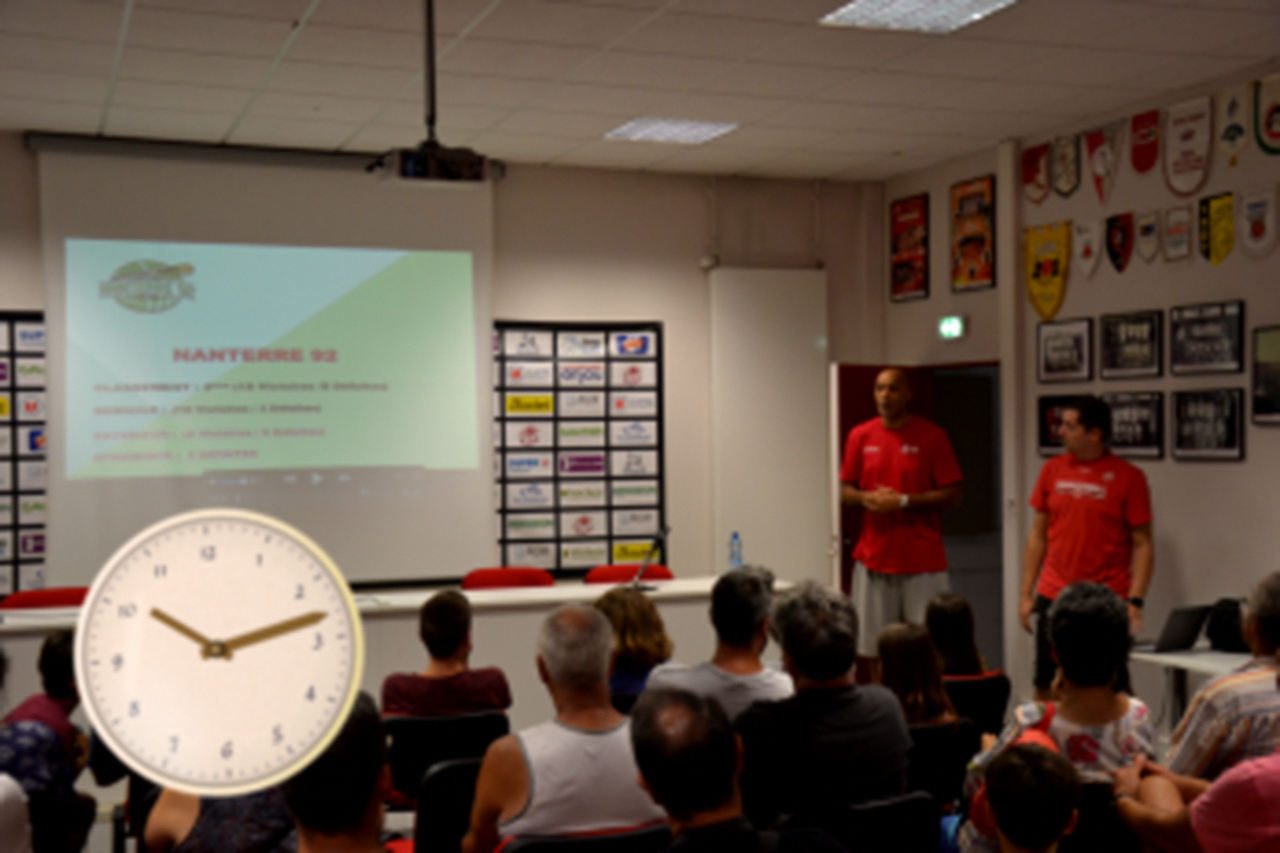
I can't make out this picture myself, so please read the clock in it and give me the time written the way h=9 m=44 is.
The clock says h=10 m=13
